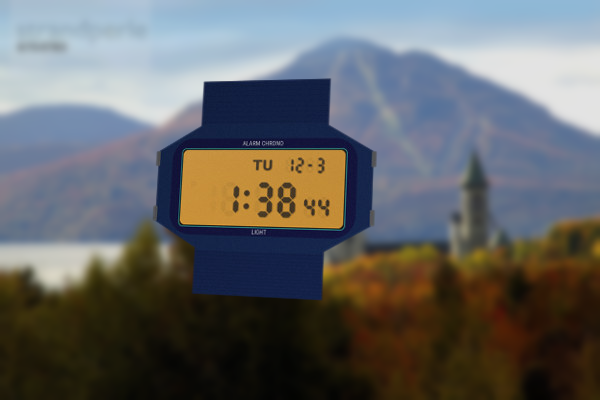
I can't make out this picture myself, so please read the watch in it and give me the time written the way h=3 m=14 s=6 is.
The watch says h=1 m=38 s=44
